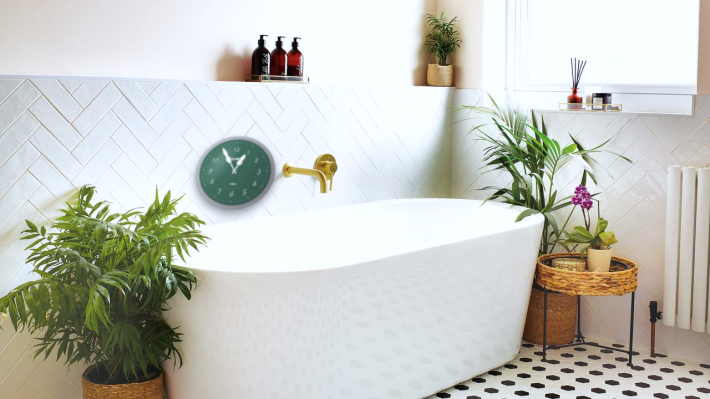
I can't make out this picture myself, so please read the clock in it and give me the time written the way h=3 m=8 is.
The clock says h=12 m=55
